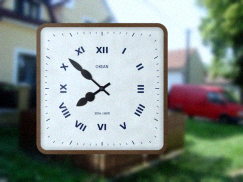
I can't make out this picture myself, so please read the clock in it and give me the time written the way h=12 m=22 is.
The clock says h=7 m=52
